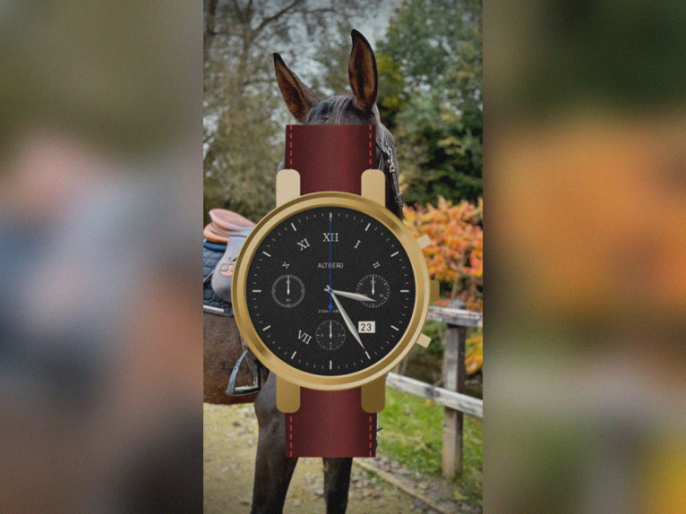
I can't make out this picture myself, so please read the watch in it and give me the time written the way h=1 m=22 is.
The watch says h=3 m=25
